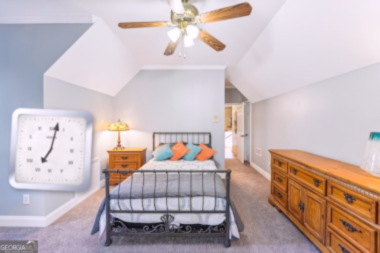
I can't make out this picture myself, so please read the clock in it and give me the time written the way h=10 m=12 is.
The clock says h=7 m=2
